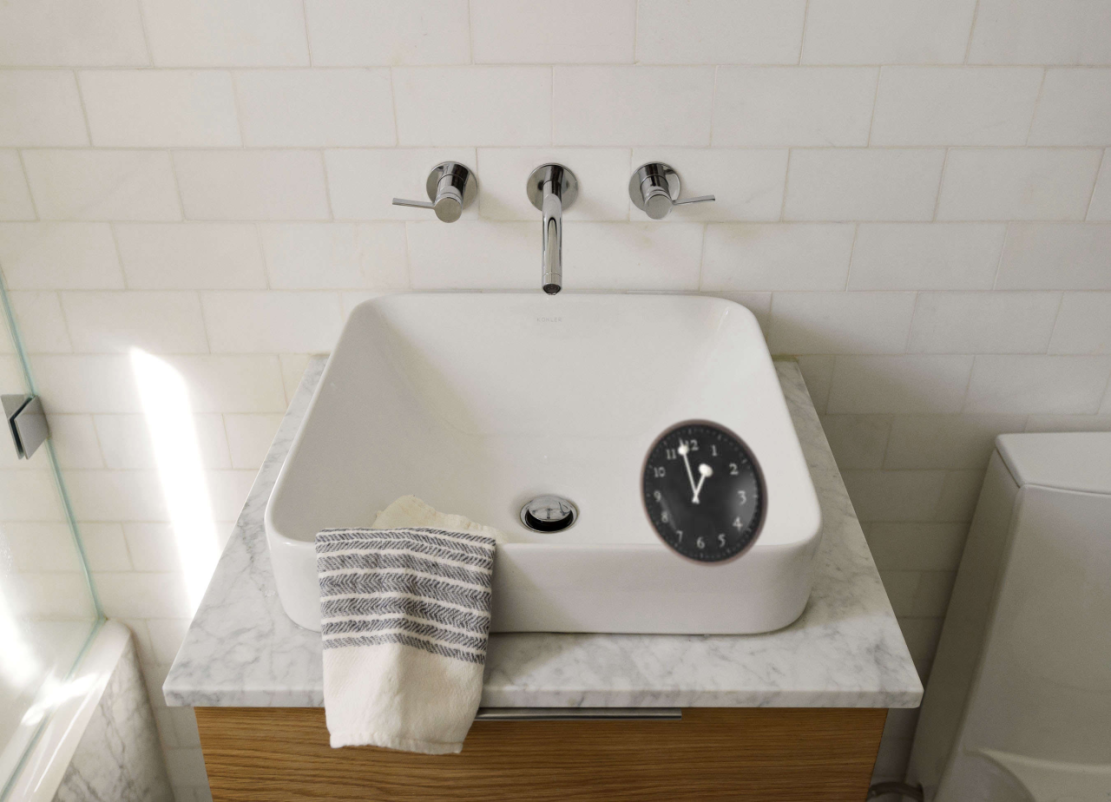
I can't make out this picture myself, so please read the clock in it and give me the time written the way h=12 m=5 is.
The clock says h=12 m=58
